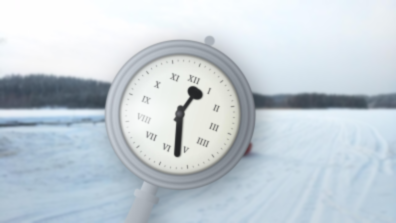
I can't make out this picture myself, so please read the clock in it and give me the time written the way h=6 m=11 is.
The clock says h=12 m=27
